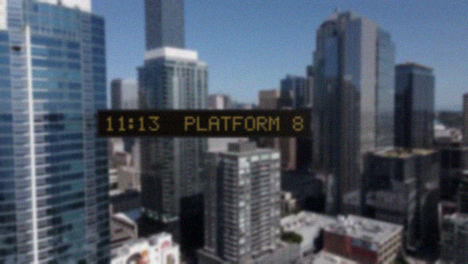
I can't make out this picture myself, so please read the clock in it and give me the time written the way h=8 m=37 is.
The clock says h=11 m=13
